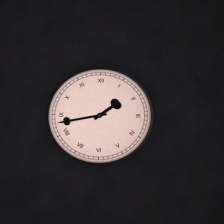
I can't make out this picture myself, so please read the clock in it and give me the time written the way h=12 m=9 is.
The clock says h=1 m=43
